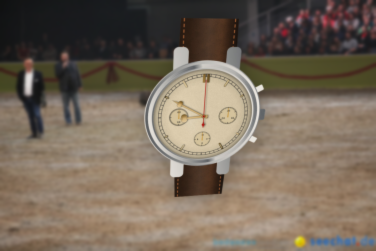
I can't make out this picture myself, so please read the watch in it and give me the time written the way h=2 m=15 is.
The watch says h=8 m=50
